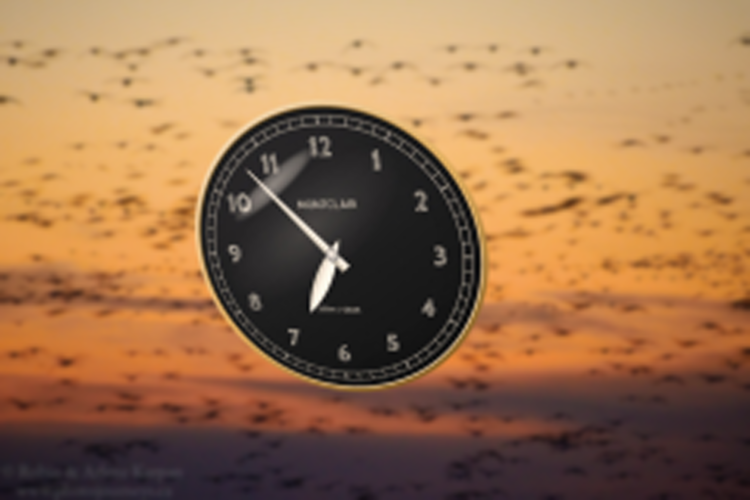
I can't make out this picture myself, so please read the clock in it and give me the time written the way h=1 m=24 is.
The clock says h=6 m=53
